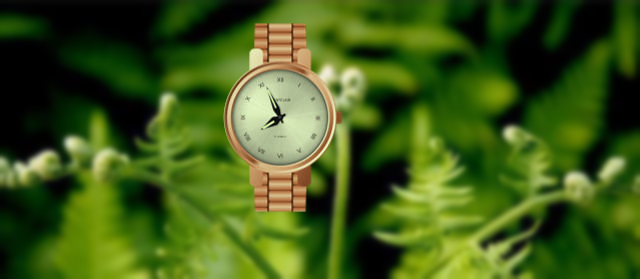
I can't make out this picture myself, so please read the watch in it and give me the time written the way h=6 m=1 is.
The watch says h=7 m=56
